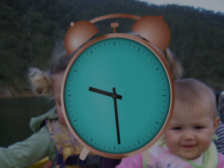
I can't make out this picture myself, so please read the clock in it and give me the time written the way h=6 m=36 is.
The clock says h=9 m=29
